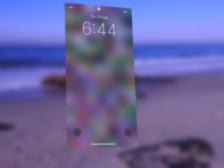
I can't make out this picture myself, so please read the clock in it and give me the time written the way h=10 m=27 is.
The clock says h=6 m=44
